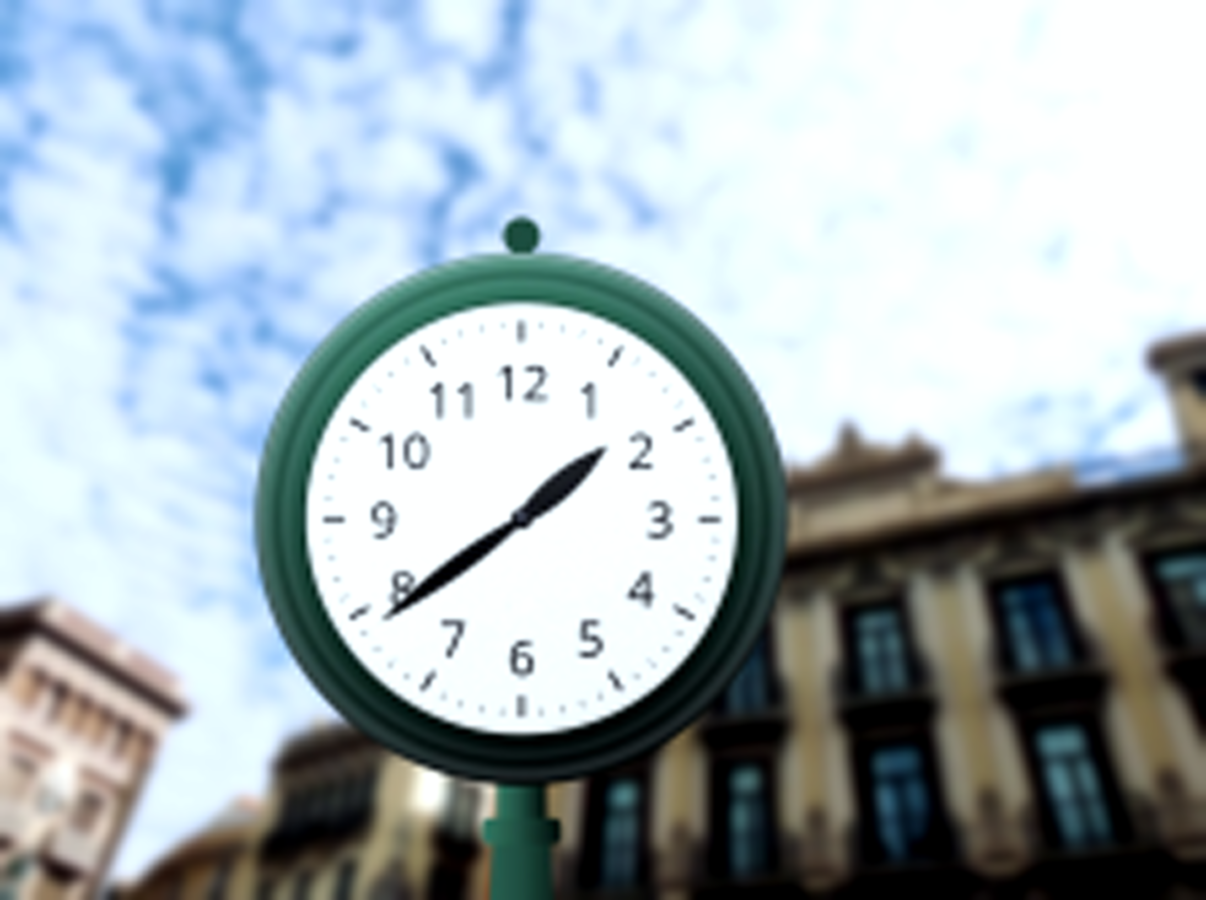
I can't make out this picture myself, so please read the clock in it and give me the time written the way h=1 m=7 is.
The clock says h=1 m=39
